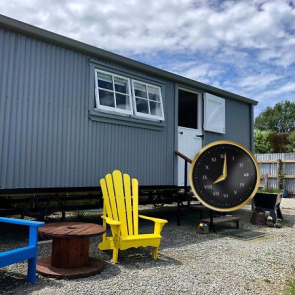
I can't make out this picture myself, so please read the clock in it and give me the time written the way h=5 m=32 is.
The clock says h=8 m=1
